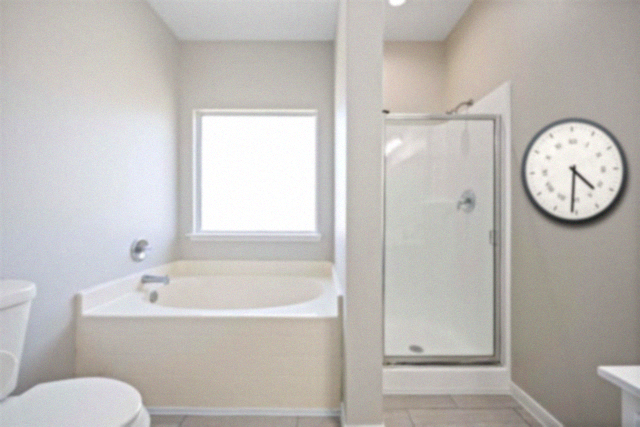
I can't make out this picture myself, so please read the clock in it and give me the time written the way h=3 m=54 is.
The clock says h=4 m=31
